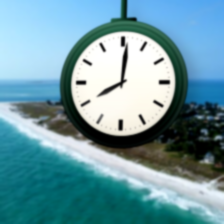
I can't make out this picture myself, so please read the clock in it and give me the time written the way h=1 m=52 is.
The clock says h=8 m=1
